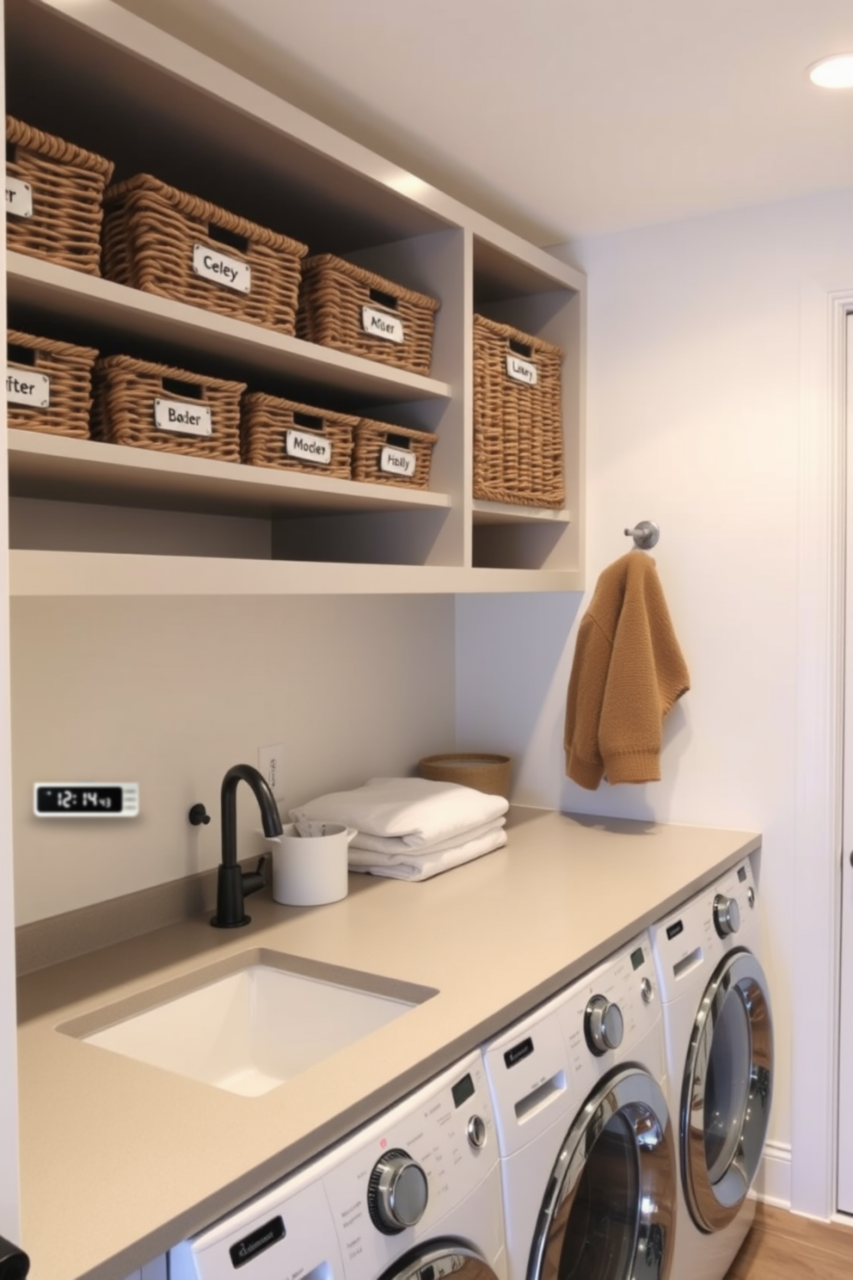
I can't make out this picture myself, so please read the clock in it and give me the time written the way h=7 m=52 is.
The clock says h=12 m=14
